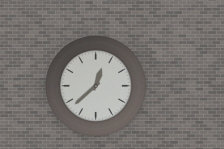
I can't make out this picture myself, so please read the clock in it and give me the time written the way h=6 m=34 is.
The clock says h=12 m=38
